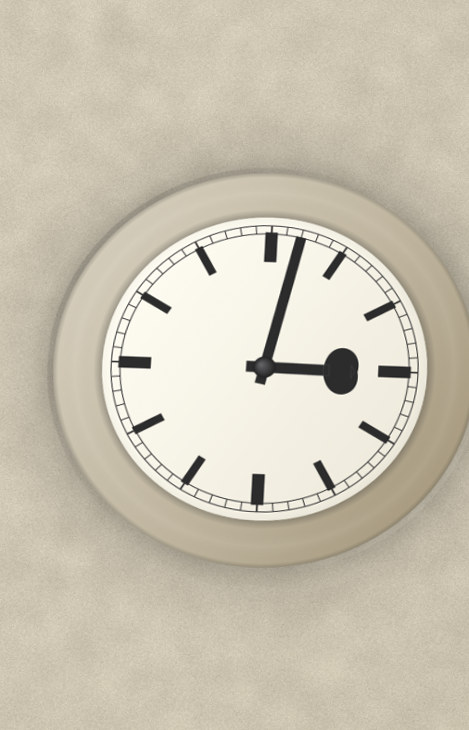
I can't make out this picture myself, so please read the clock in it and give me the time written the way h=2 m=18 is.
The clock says h=3 m=2
